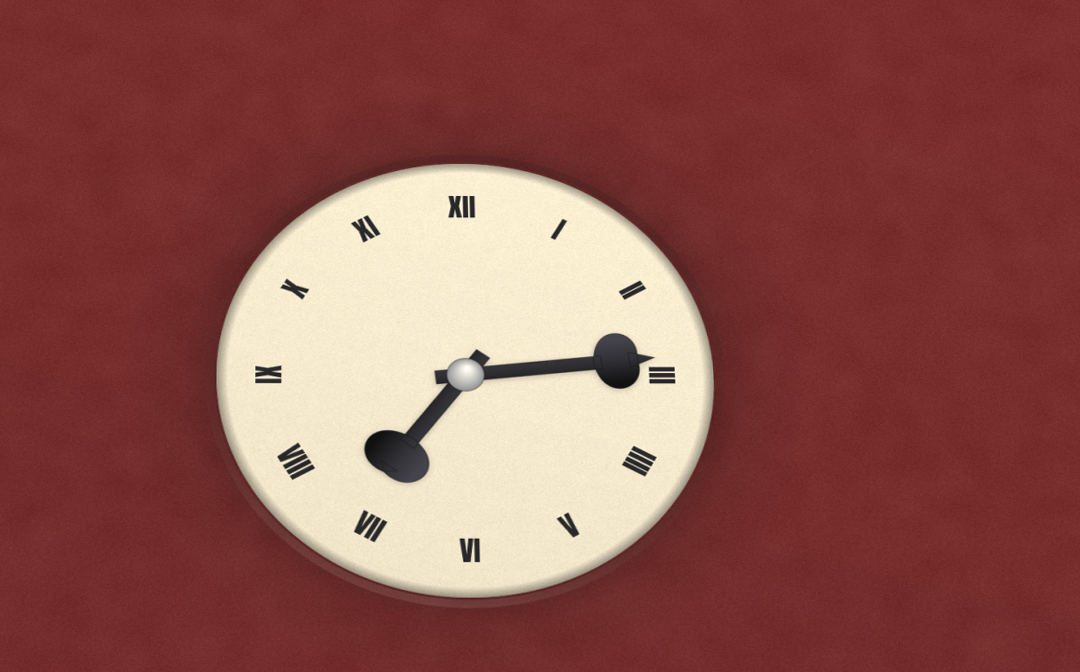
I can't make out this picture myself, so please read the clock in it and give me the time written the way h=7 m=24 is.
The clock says h=7 m=14
